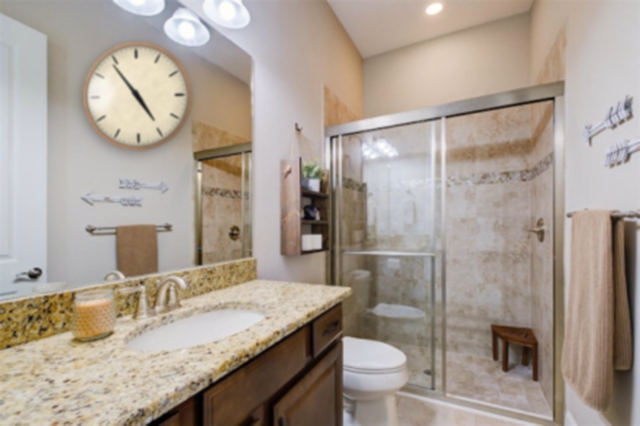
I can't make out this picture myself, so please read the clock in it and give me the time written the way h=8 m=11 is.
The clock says h=4 m=54
